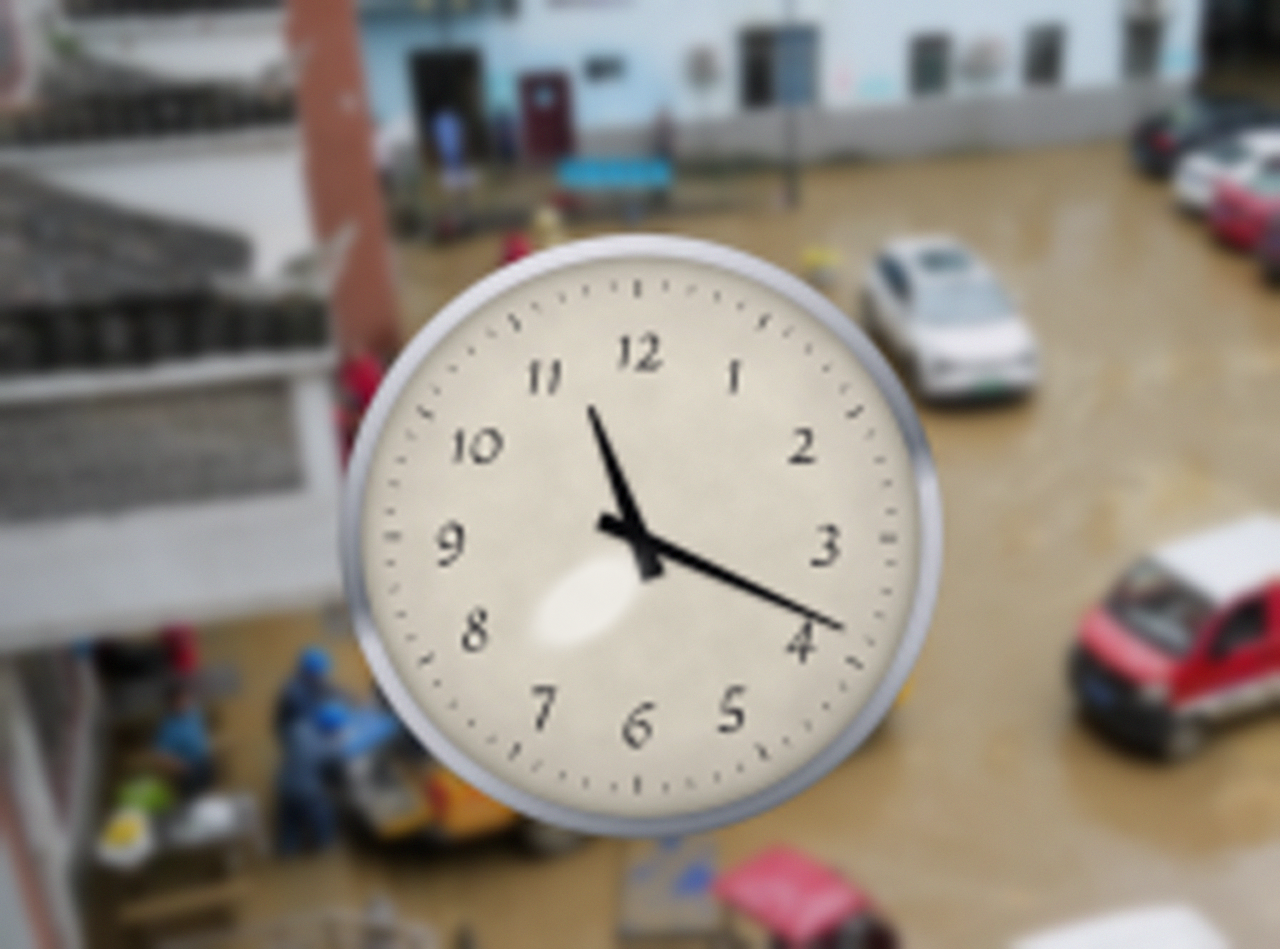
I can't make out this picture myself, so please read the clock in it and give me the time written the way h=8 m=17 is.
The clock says h=11 m=19
